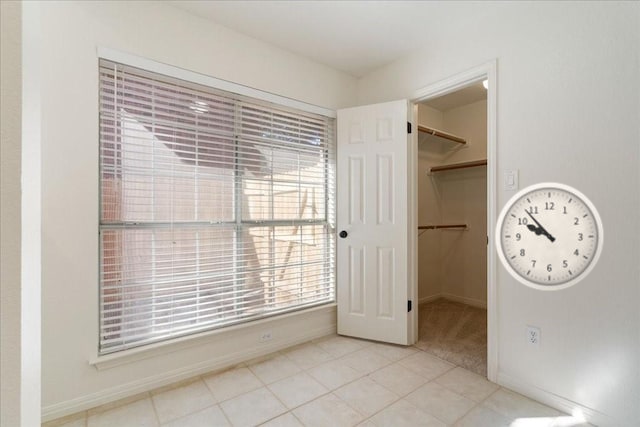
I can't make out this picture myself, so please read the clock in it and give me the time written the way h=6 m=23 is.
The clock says h=9 m=53
